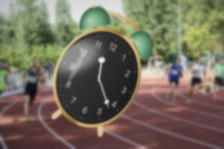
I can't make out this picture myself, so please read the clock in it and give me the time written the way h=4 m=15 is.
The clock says h=11 m=22
